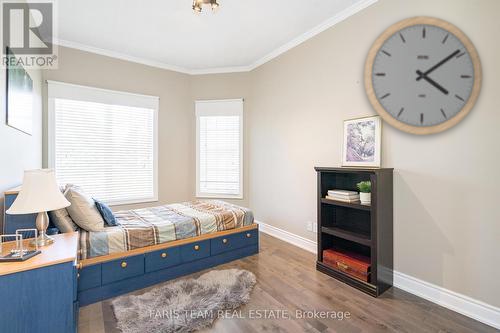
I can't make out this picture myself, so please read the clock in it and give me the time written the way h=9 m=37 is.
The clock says h=4 m=9
